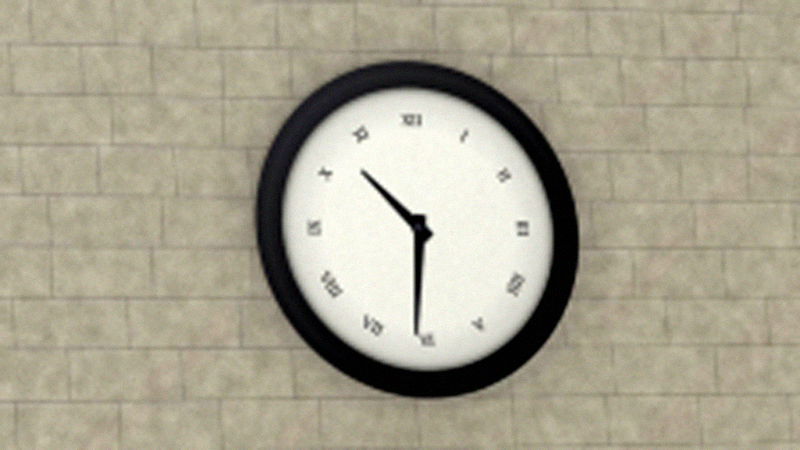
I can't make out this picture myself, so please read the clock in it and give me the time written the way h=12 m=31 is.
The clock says h=10 m=31
